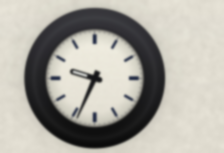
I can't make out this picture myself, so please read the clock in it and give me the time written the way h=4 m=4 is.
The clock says h=9 m=34
